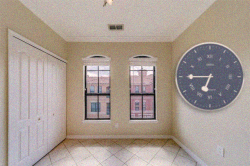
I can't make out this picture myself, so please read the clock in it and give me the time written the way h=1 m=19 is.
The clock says h=6 m=45
